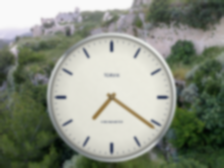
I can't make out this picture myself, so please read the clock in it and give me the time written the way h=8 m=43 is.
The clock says h=7 m=21
